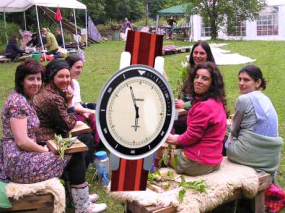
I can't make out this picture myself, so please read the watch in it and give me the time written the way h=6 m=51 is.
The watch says h=5 m=56
